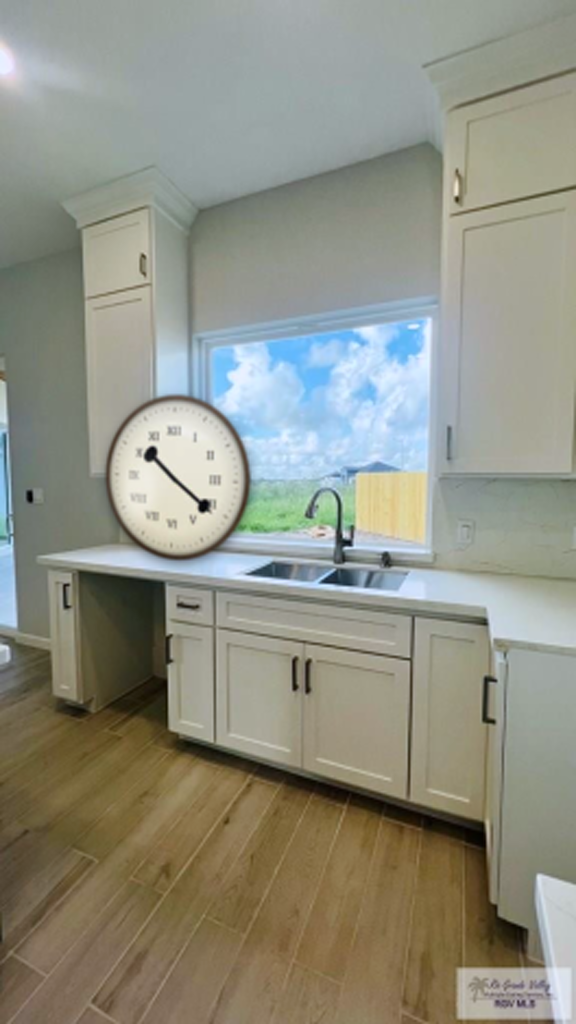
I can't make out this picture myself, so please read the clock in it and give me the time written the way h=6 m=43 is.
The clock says h=10 m=21
